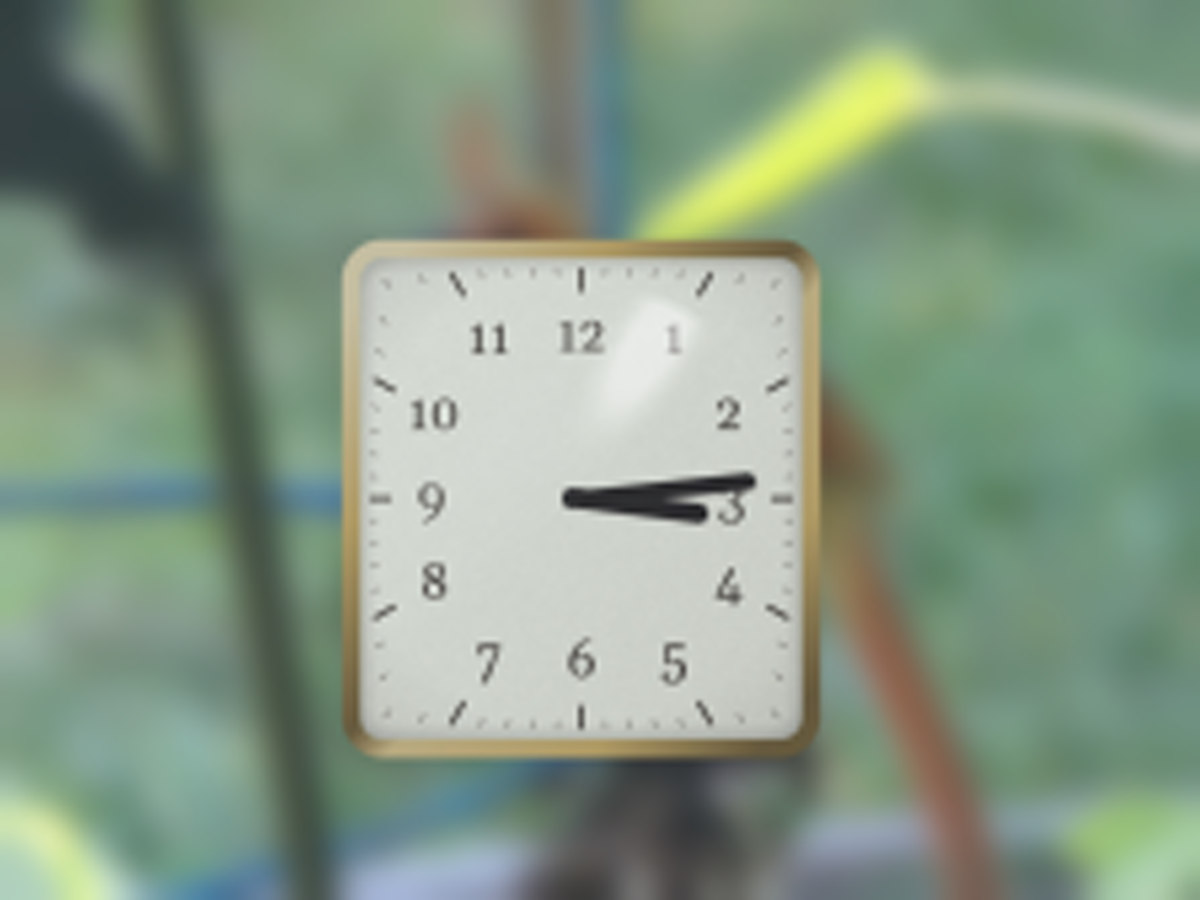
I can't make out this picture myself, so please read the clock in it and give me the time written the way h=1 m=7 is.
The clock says h=3 m=14
